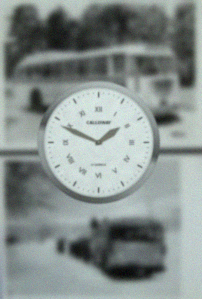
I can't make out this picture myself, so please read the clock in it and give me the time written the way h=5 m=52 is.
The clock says h=1 m=49
